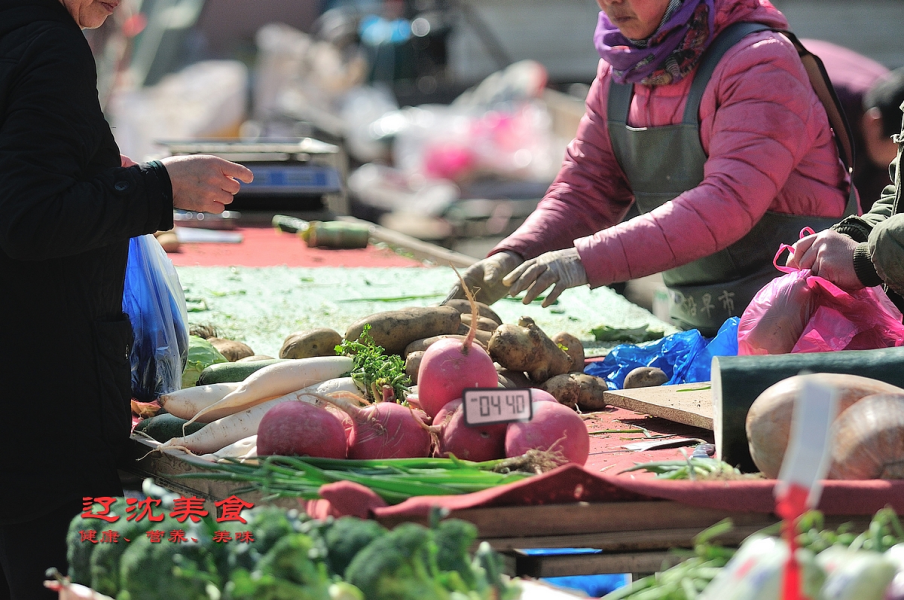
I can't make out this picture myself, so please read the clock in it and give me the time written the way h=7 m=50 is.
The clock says h=4 m=40
